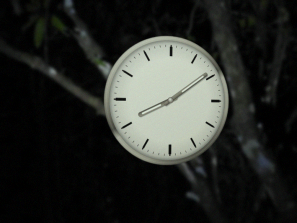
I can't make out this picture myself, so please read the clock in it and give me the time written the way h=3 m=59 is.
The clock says h=8 m=9
